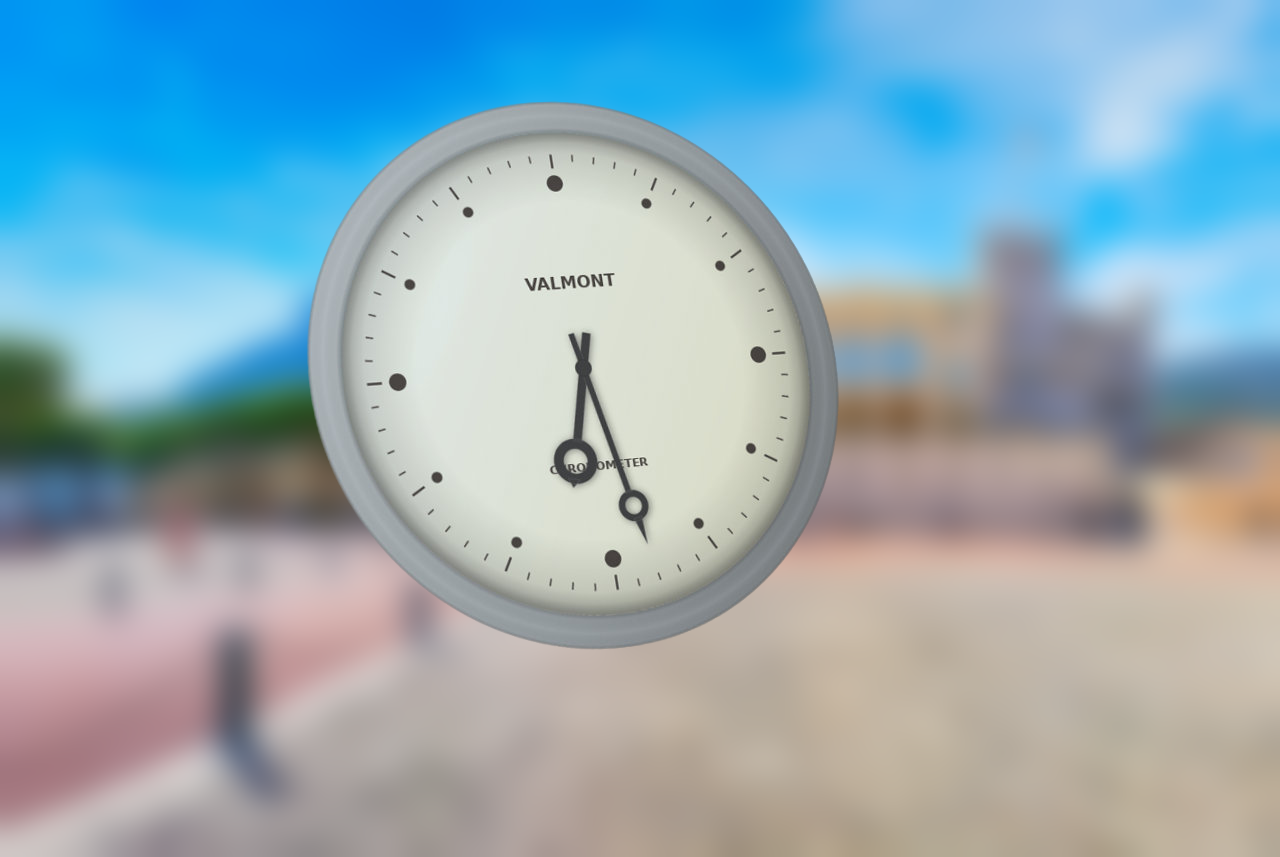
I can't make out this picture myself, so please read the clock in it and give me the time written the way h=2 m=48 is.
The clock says h=6 m=28
